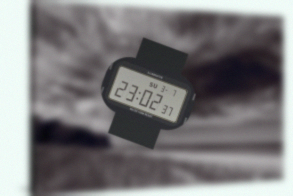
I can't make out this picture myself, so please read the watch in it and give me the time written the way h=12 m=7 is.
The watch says h=23 m=2
